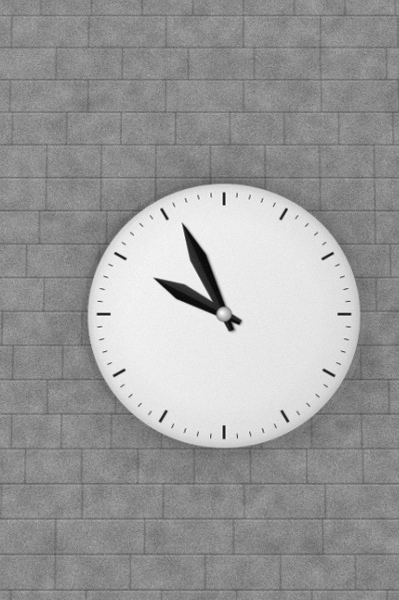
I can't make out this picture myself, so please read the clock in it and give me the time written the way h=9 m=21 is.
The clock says h=9 m=56
